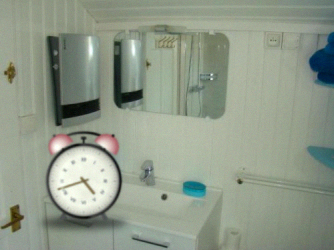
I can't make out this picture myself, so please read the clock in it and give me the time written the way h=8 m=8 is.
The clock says h=4 m=42
